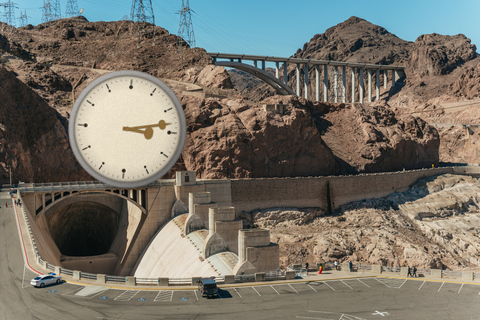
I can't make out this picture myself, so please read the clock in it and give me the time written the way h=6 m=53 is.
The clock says h=3 m=13
